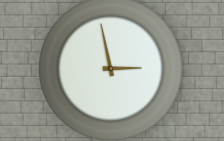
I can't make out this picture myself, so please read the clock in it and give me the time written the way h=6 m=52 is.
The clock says h=2 m=58
